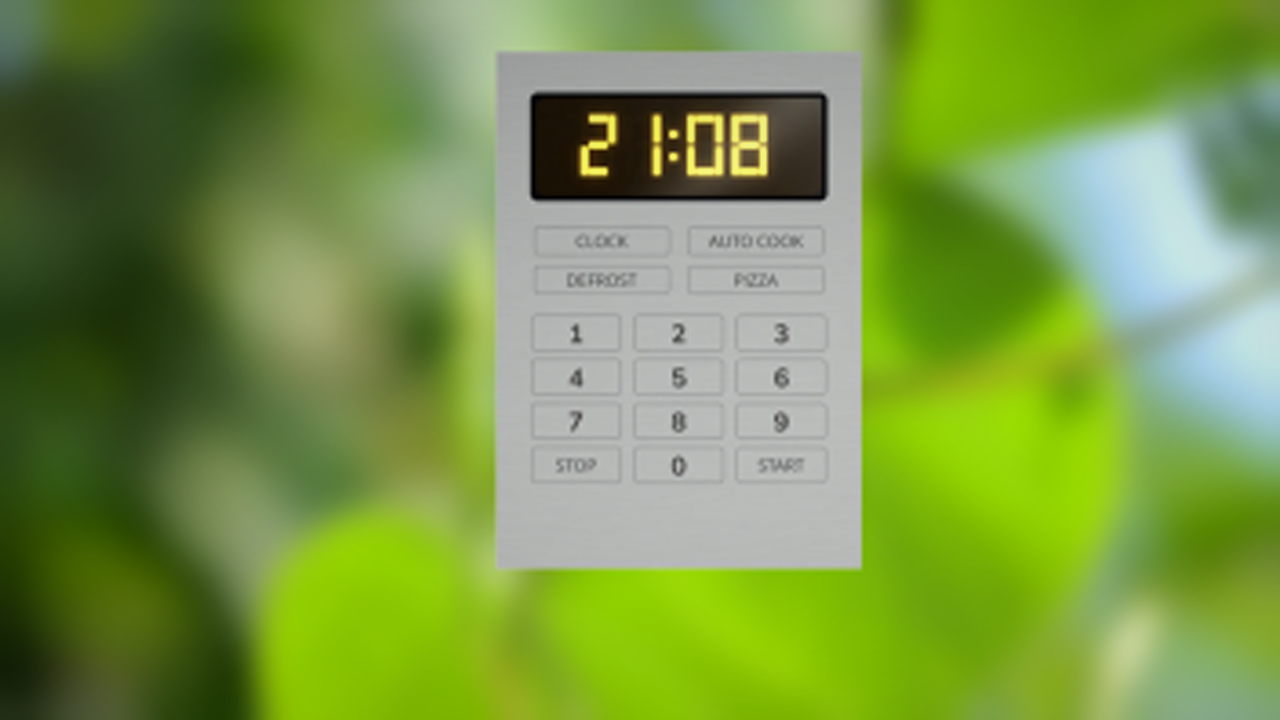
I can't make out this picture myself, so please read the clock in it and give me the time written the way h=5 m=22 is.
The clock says h=21 m=8
